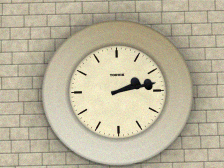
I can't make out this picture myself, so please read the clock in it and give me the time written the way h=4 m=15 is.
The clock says h=2 m=13
